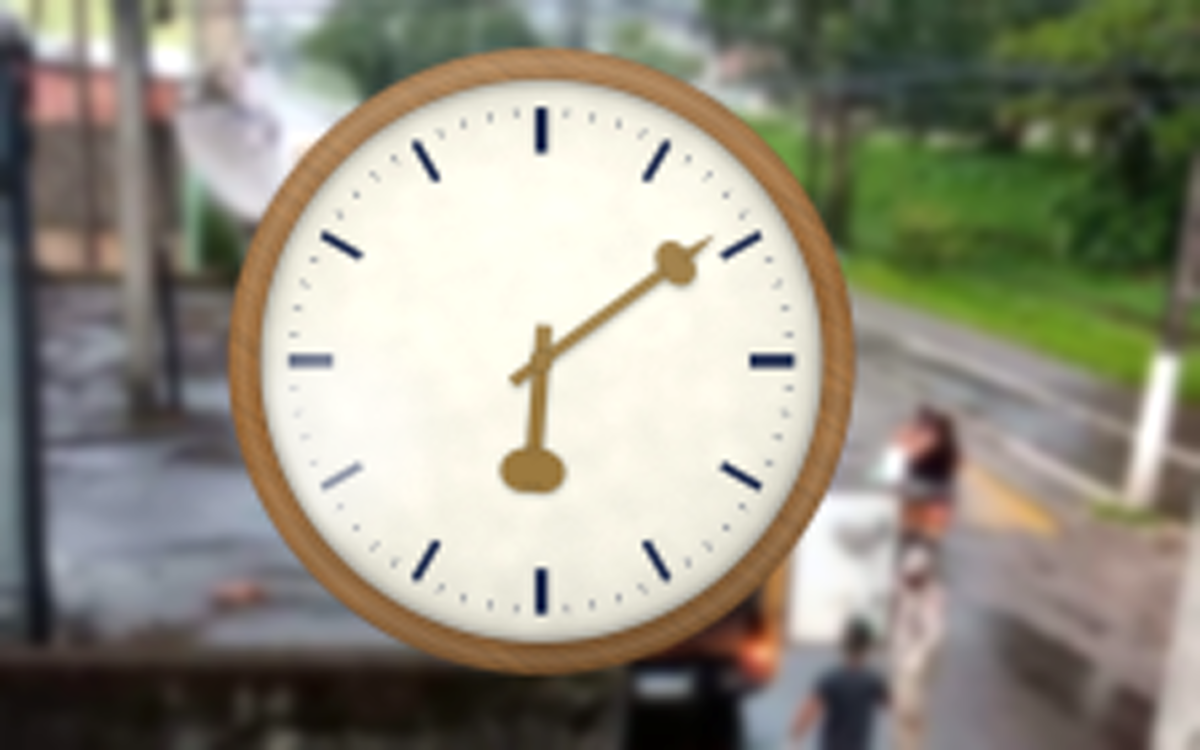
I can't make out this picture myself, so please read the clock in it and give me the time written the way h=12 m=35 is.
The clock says h=6 m=9
